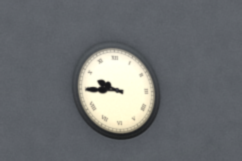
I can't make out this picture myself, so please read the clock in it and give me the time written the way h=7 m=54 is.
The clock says h=9 m=45
